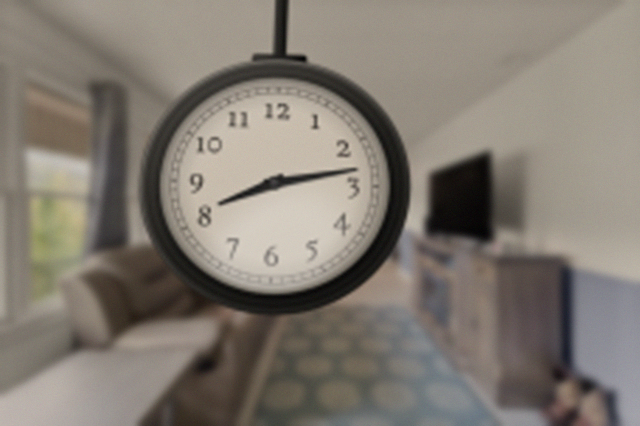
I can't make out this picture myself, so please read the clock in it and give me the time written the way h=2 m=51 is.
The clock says h=8 m=13
